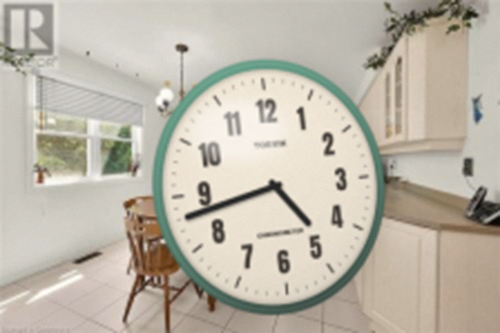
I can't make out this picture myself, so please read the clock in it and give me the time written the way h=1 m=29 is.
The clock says h=4 m=43
